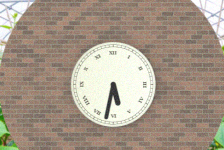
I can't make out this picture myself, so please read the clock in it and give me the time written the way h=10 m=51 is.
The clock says h=5 m=32
